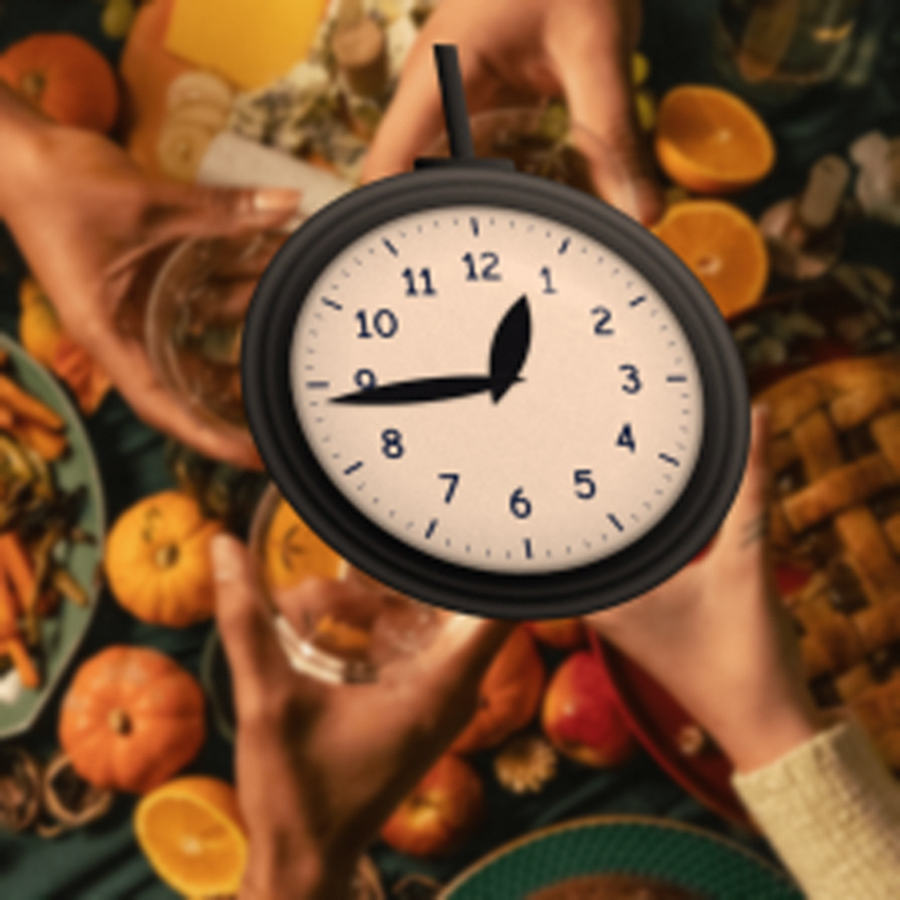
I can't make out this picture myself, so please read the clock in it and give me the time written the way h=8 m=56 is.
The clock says h=12 m=44
